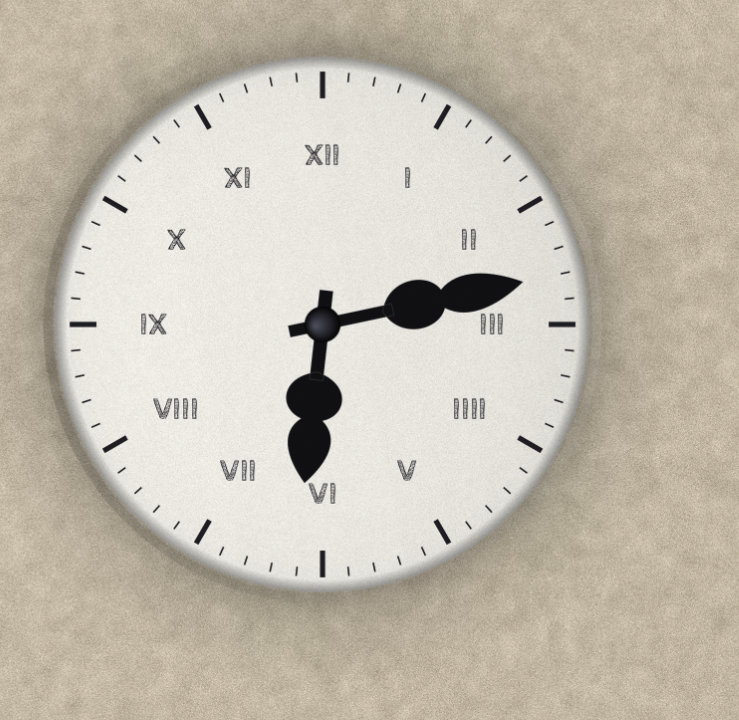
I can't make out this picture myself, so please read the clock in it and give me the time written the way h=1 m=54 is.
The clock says h=6 m=13
